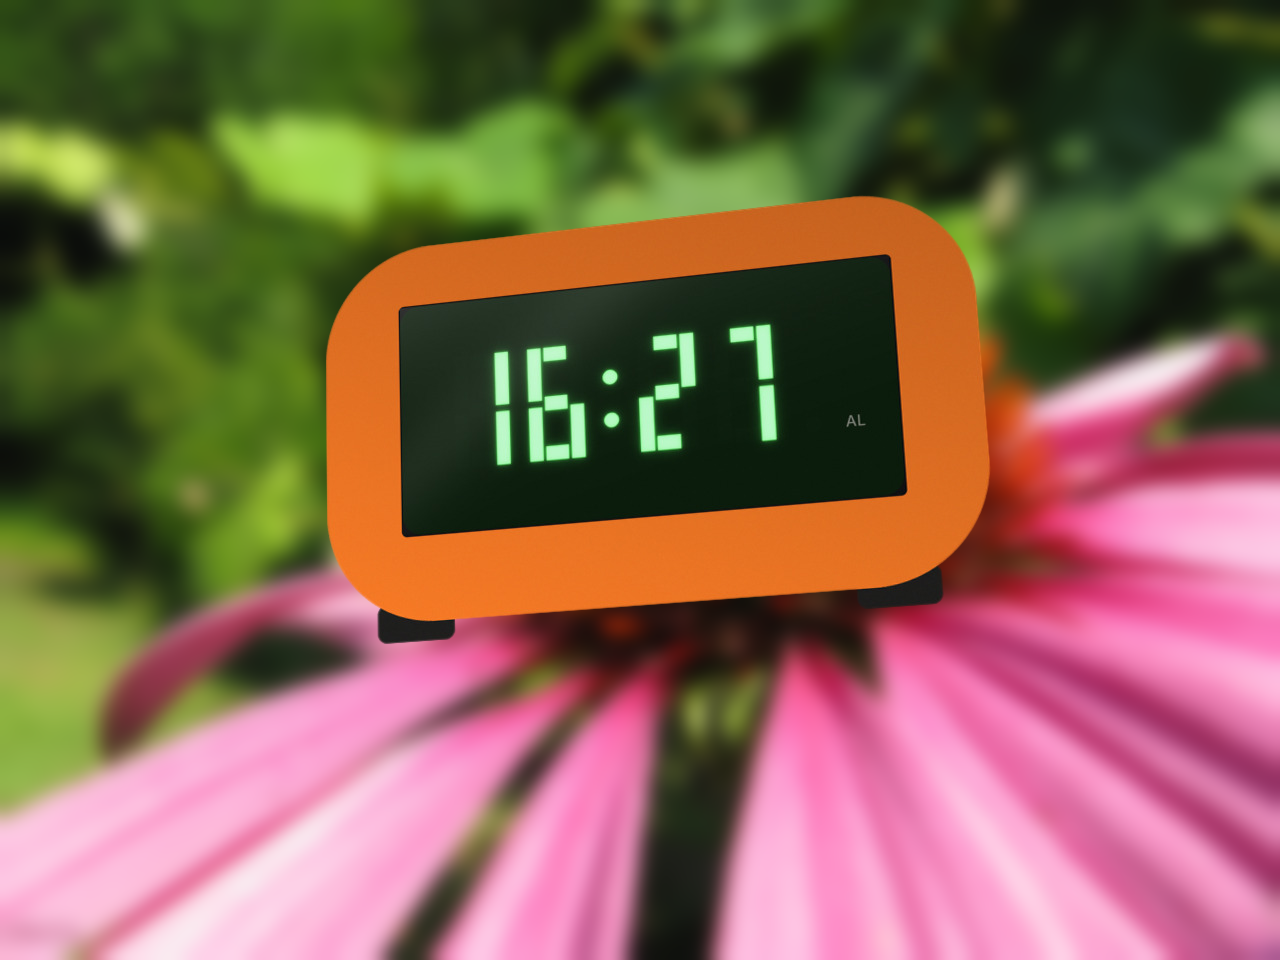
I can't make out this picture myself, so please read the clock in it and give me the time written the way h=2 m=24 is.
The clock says h=16 m=27
